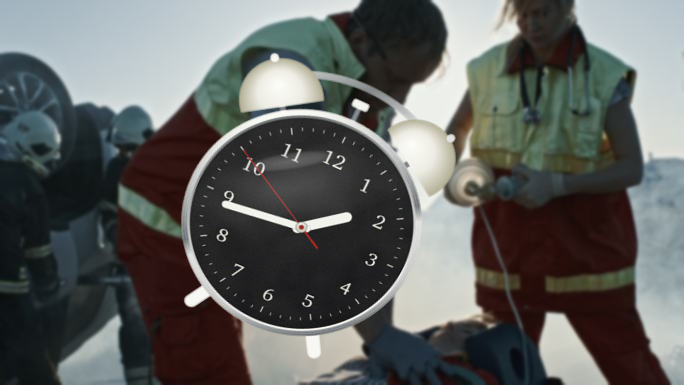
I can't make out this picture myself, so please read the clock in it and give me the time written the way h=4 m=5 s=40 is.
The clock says h=1 m=43 s=50
